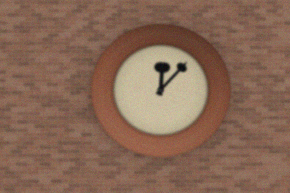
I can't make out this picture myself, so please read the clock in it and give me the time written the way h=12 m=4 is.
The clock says h=12 m=7
